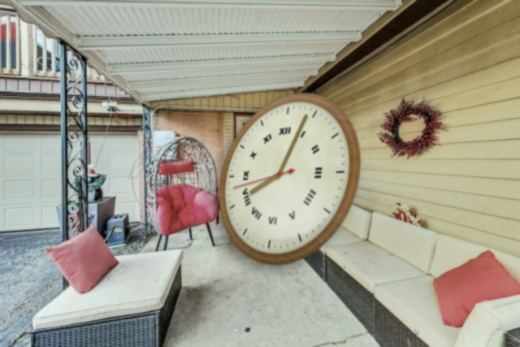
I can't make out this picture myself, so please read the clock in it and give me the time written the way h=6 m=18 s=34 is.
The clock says h=8 m=3 s=43
